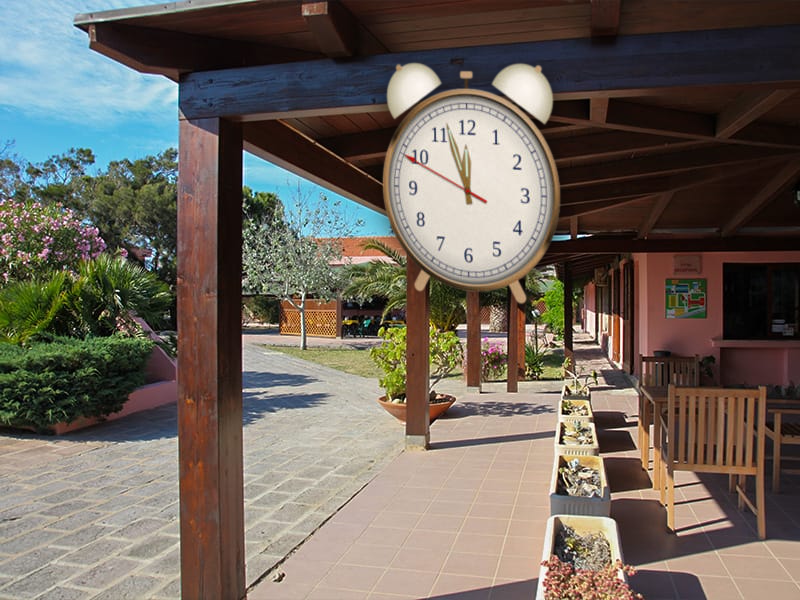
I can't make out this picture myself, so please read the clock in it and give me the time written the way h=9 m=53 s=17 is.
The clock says h=11 m=56 s=49
